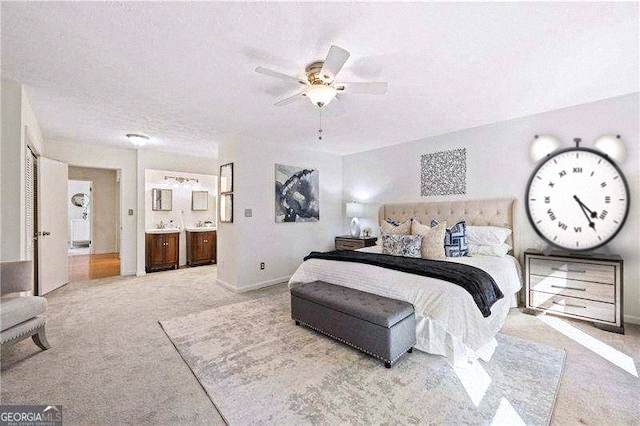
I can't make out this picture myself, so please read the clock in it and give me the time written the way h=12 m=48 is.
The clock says h=4 m=25
